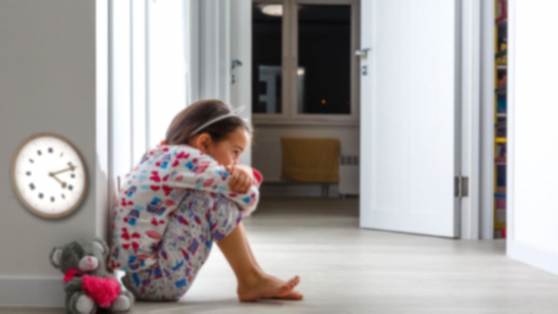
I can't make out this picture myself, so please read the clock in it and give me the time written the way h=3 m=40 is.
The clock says h=4 m=12
